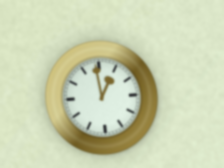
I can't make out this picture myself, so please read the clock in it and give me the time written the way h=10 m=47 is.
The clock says h=12 m=59
